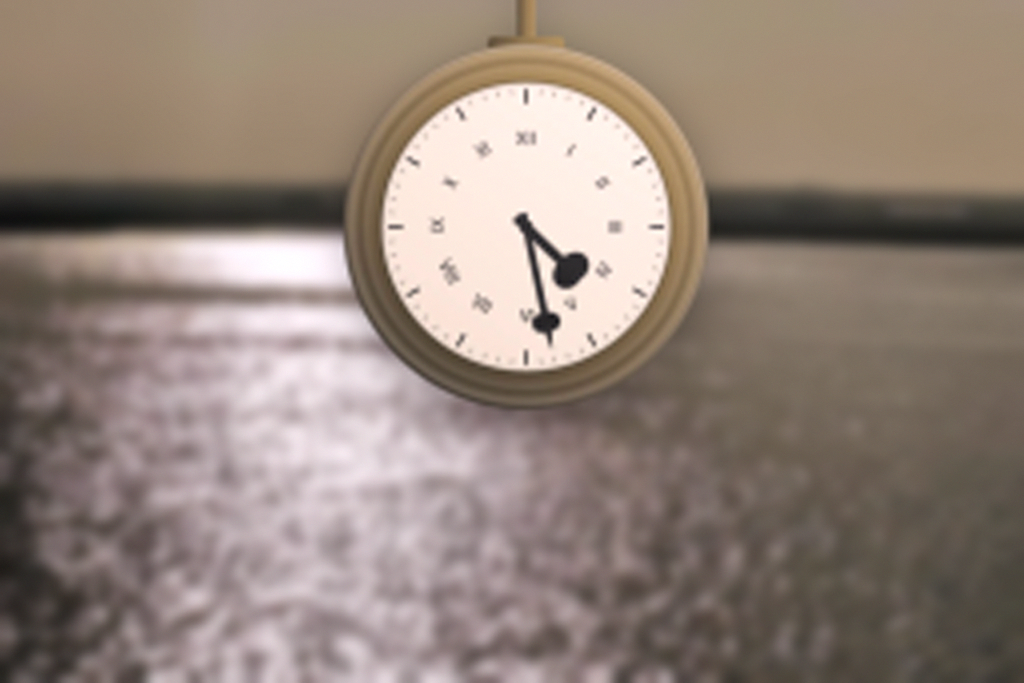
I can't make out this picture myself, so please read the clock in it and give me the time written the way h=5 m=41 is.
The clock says h=4 m=28
